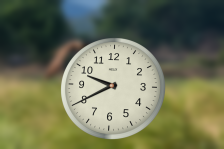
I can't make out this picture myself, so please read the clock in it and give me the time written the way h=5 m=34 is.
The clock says h=9 m=40
